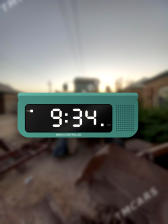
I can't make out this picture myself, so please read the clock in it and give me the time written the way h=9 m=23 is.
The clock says h=9 m=34
